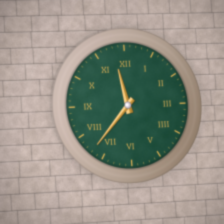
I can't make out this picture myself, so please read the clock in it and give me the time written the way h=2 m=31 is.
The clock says h=11 m=37
